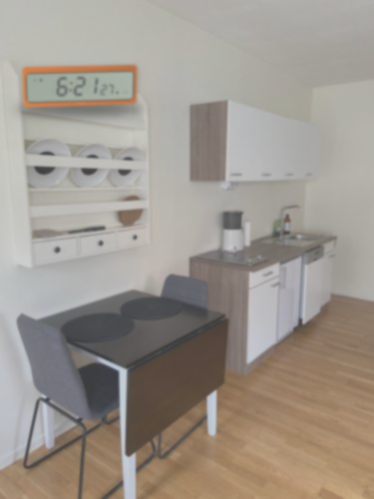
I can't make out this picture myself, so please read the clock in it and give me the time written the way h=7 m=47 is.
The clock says h=6 m=21
